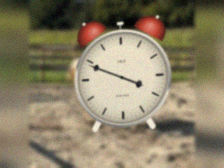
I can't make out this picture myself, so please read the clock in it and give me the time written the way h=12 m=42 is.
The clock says h=3 m=49
